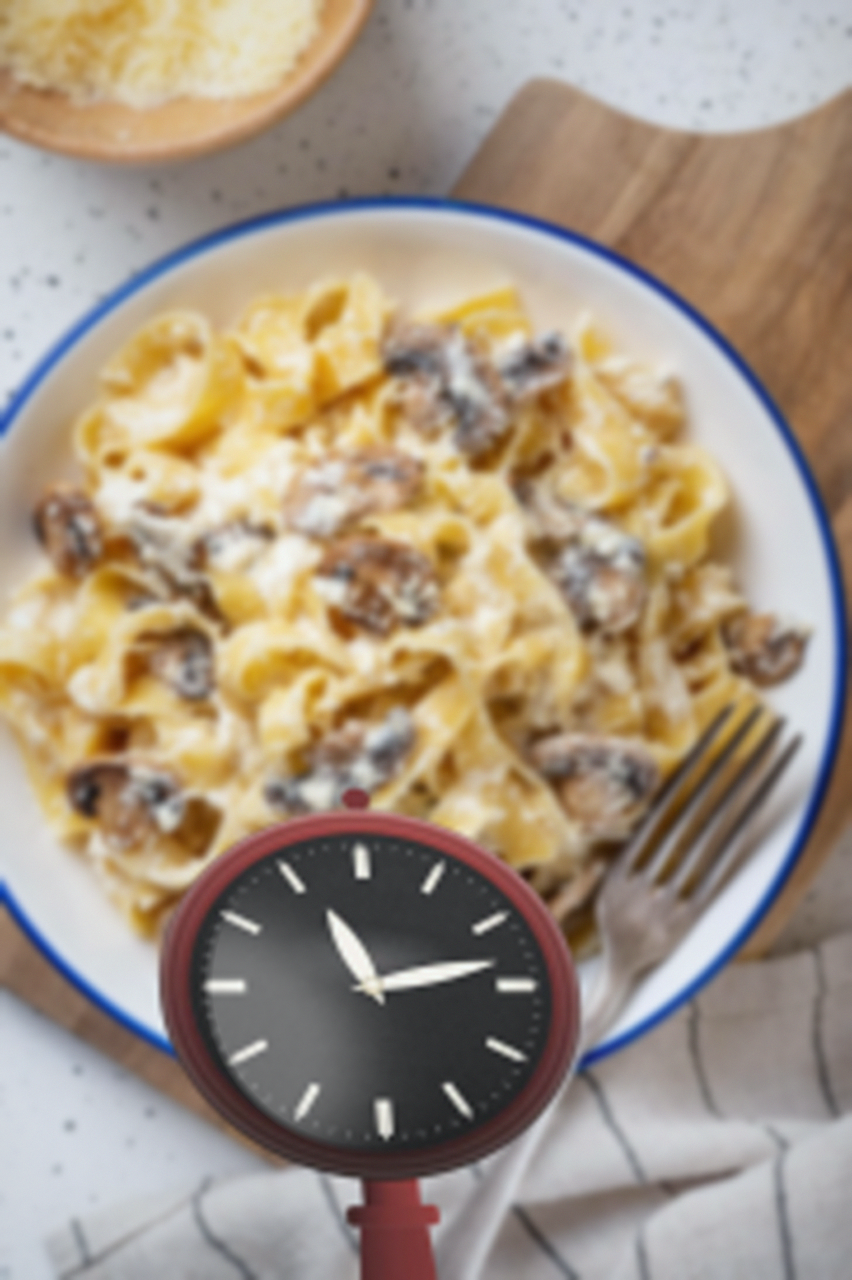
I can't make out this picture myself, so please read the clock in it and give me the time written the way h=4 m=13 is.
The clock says h=11 m=13
